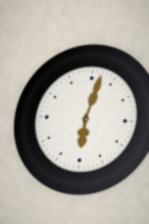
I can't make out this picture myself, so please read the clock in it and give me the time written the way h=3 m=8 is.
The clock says h=6 m=2
